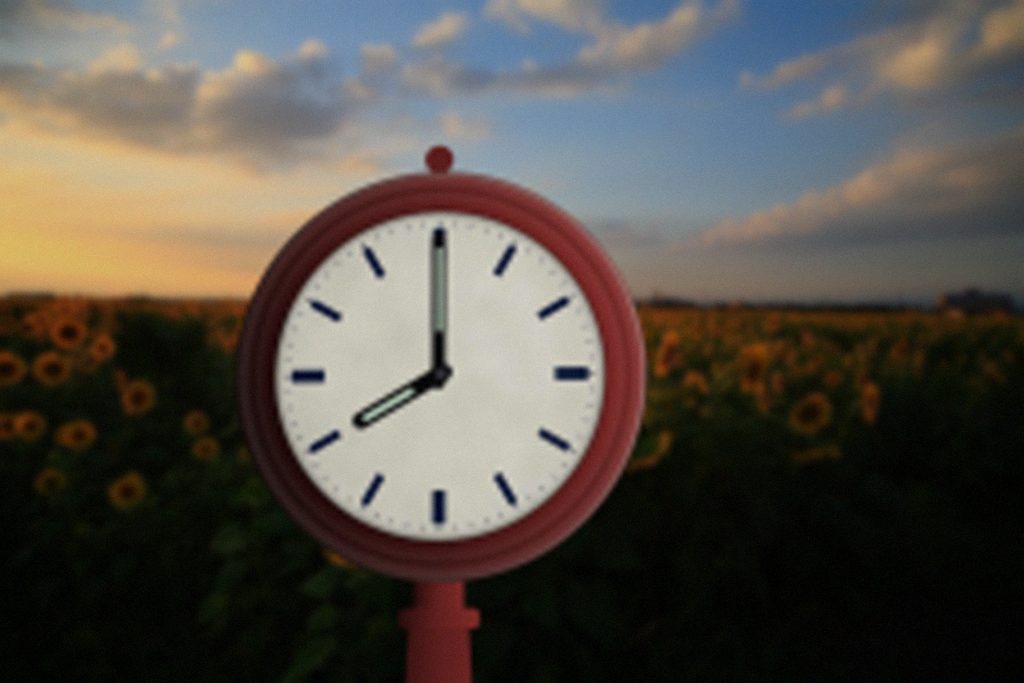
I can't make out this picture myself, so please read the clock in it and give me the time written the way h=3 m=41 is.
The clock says h=8 m=0
